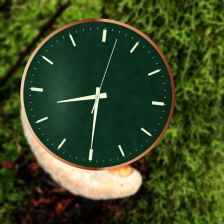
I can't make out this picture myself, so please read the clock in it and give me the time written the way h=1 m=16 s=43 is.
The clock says h=8 m=30 s=2
